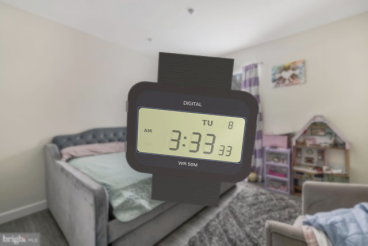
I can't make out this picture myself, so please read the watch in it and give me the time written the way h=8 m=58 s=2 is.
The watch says h=3 m=33 s=33
